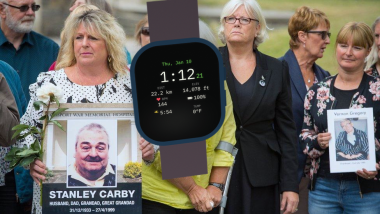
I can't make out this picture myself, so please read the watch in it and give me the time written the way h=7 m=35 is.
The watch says h=1 m=12
